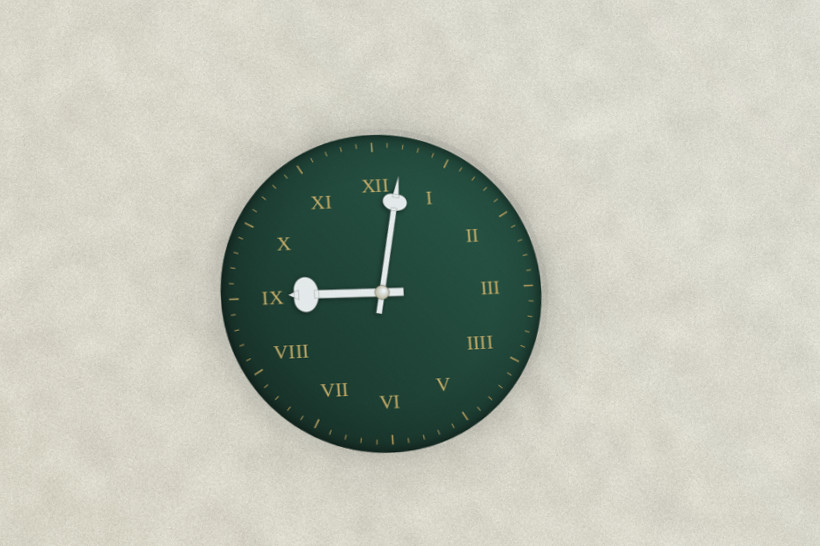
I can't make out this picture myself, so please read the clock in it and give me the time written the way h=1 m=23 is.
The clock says h=9 m=2
